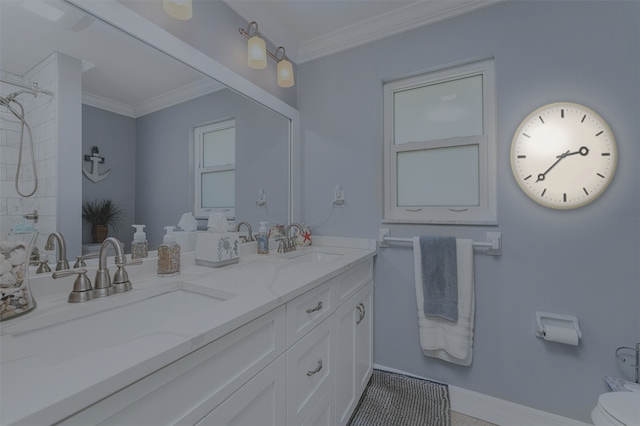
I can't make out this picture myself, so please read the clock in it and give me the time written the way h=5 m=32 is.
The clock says h=2 m=38
